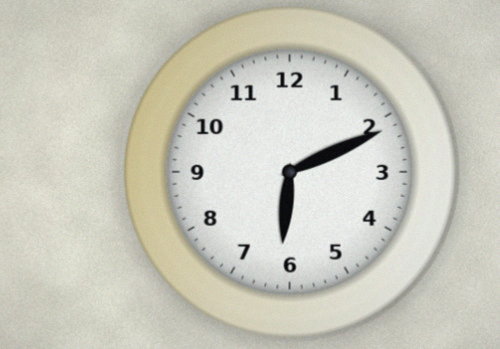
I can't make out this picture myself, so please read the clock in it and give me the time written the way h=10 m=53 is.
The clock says h=6 m=11
